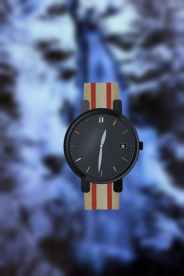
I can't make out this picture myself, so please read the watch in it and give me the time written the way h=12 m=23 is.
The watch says h=12 m=31
